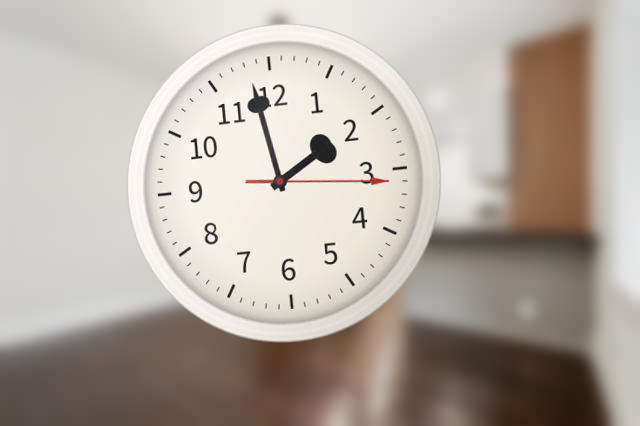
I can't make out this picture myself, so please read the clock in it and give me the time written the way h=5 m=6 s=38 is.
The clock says h=1 m=58 s=16
